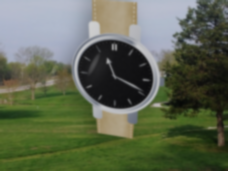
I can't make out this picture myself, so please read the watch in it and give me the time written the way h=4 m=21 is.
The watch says h=11 m=19
